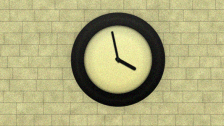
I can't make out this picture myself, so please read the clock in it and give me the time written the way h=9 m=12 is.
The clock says h=3 m=58
